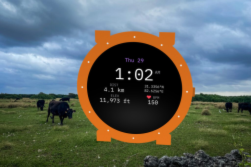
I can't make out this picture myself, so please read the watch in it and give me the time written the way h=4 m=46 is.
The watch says h=1 m=2
